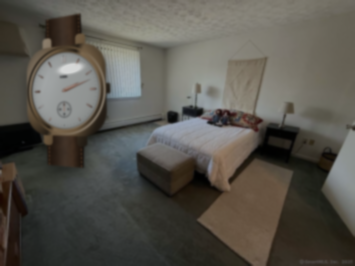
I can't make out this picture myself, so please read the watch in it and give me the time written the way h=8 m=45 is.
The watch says h=2 m=12
